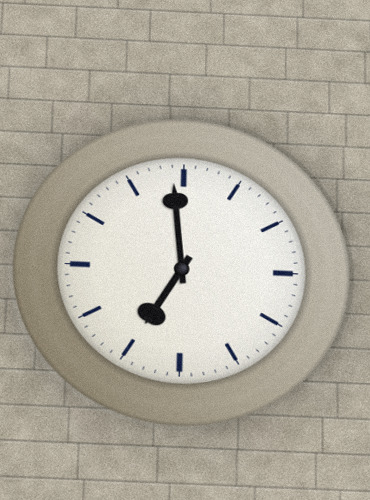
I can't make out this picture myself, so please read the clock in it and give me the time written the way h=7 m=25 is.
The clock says h=6 m=59
